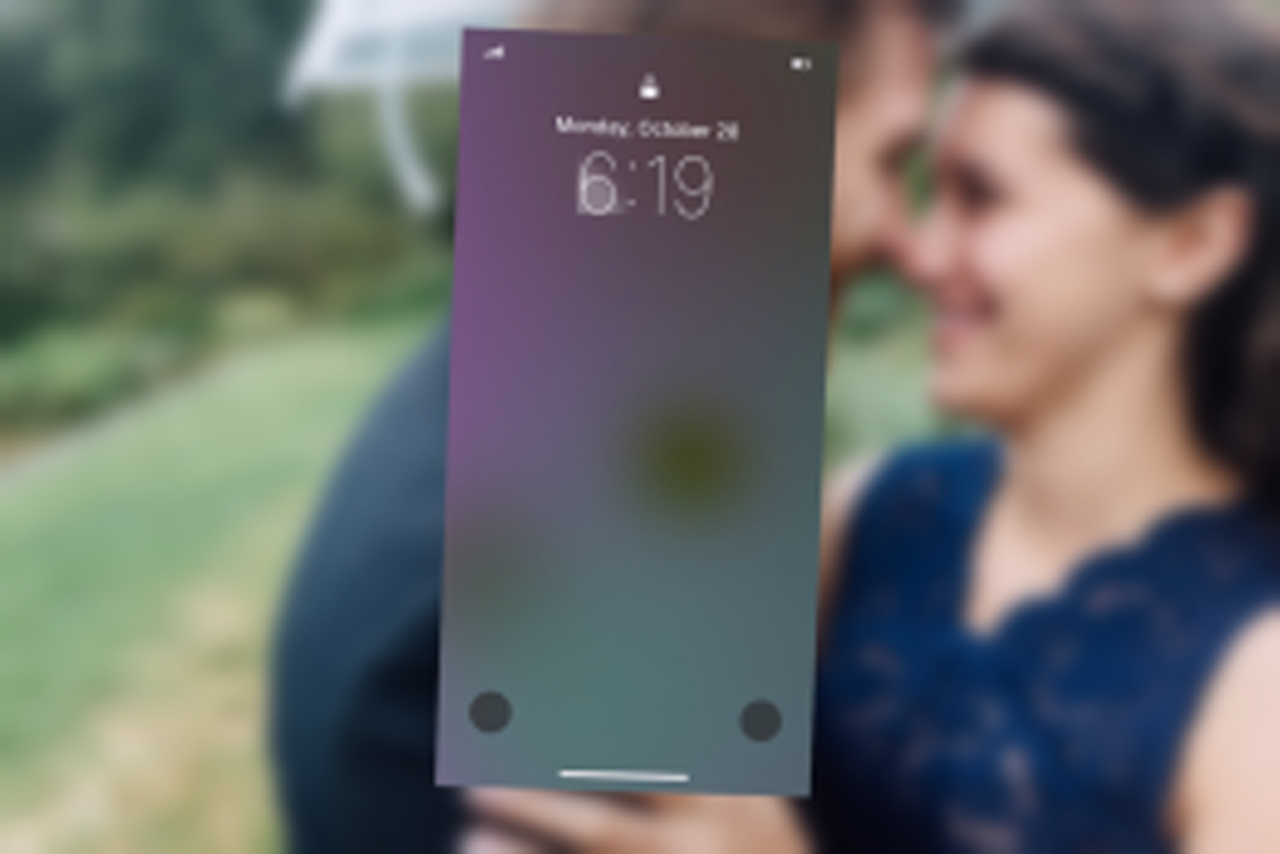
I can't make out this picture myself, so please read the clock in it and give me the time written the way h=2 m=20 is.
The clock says h=6 m=19
